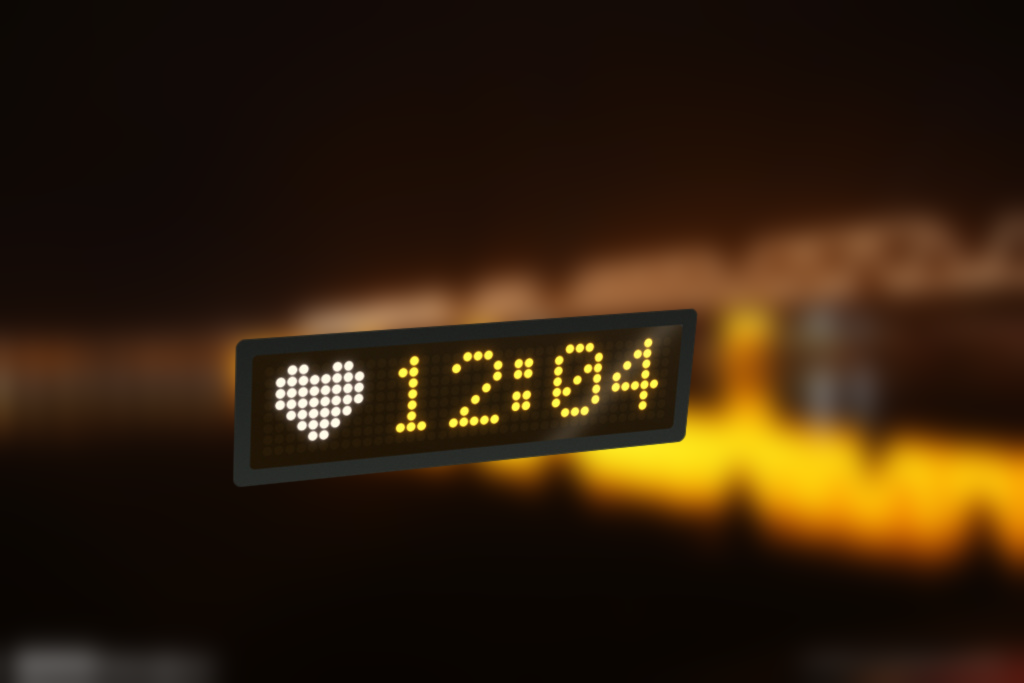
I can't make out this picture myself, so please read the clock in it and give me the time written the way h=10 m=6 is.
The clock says h=12 m=4
